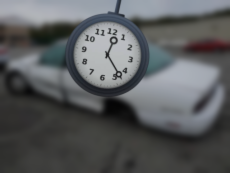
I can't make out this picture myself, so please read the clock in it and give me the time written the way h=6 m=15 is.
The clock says h=12 m=23
